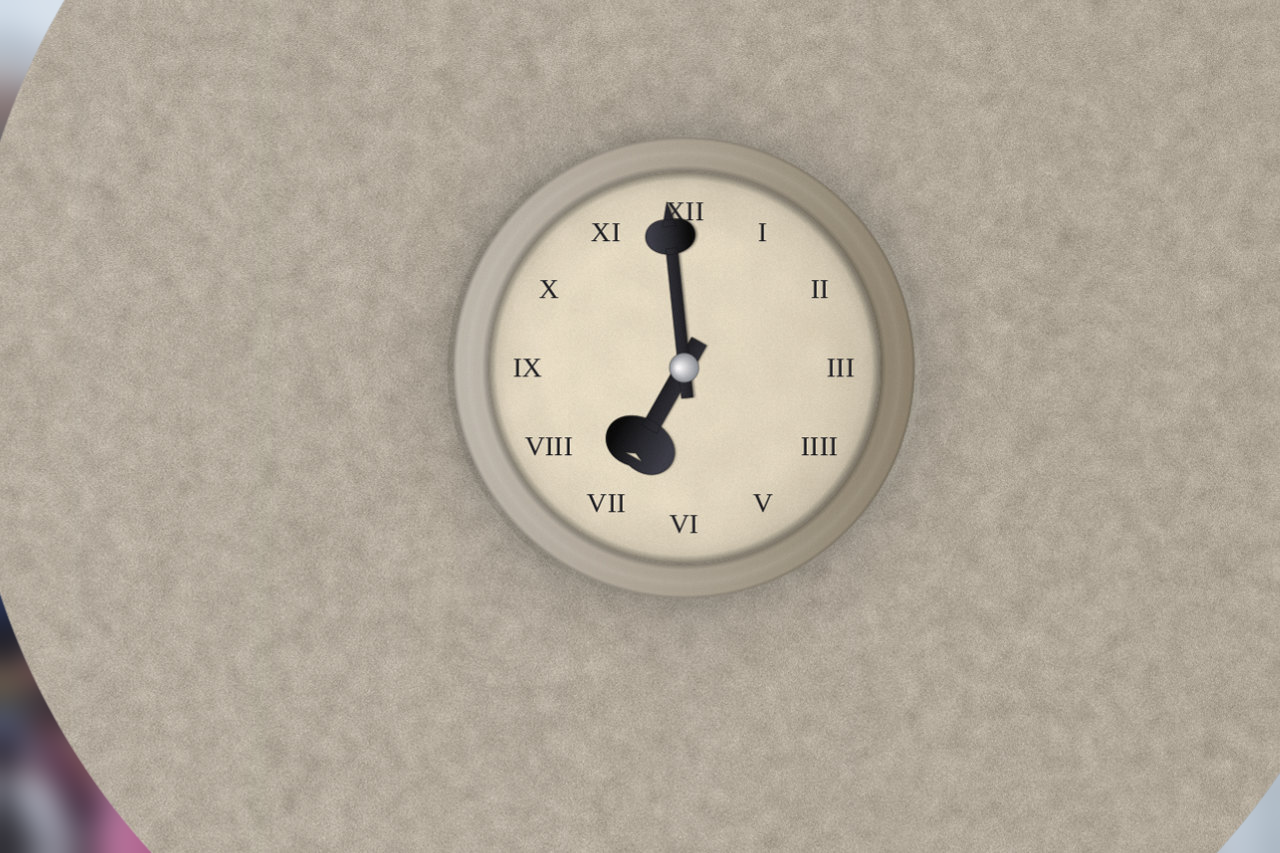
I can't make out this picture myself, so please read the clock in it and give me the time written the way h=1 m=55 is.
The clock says h=6 m=59
